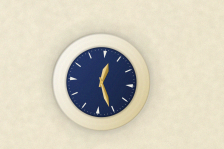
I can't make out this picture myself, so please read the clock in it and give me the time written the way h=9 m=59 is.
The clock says h=12 m=26
